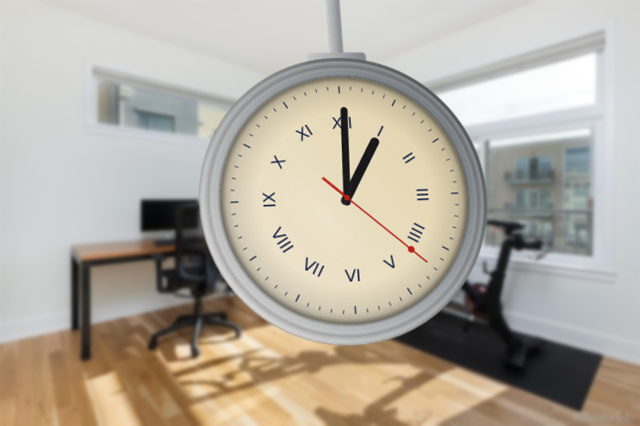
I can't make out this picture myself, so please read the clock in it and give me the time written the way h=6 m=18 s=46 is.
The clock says h=1 m=0 s=22
